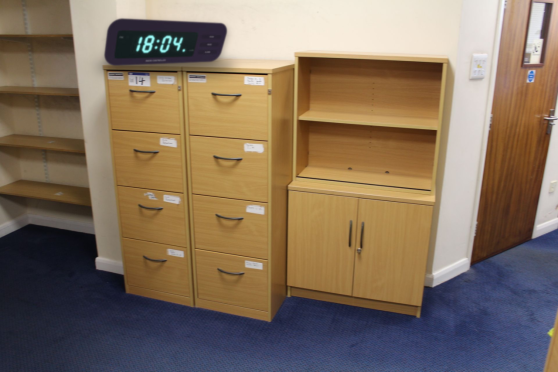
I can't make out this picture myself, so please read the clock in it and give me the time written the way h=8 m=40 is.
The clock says h=18 m=4
